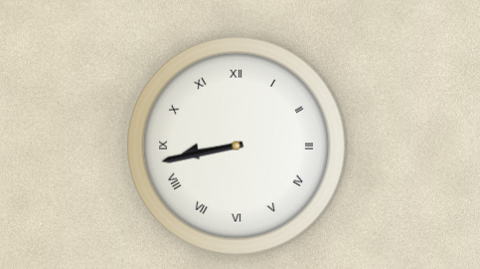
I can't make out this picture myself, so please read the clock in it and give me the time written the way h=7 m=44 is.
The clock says h=8 m=43
